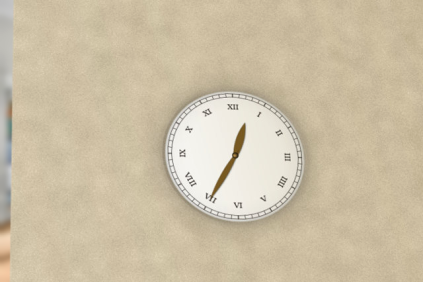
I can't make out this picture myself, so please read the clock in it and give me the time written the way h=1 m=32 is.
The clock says h=12 m=35
